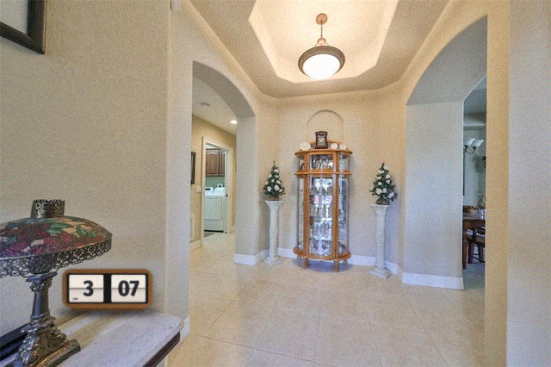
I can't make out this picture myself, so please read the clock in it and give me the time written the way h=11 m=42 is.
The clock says h=3 m=7
